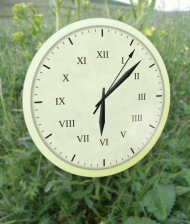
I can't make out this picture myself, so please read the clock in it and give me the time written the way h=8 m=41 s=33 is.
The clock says h=6 m=8 s=6
